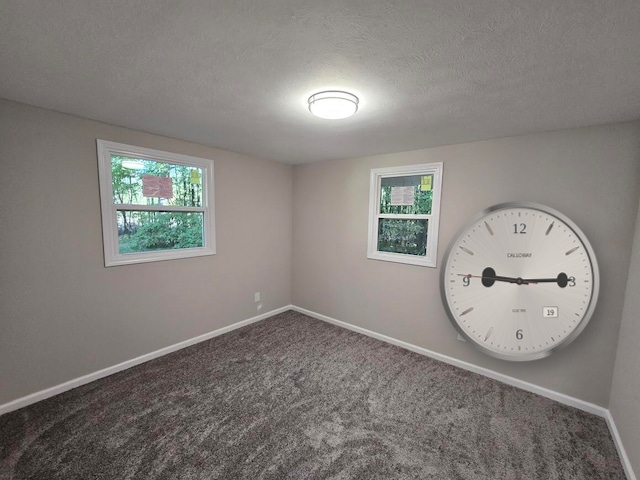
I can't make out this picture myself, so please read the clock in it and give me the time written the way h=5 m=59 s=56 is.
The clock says h=9 m=14 s=46
